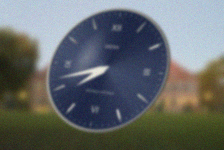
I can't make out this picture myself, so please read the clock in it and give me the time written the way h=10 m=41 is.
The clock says h=7 m=42
